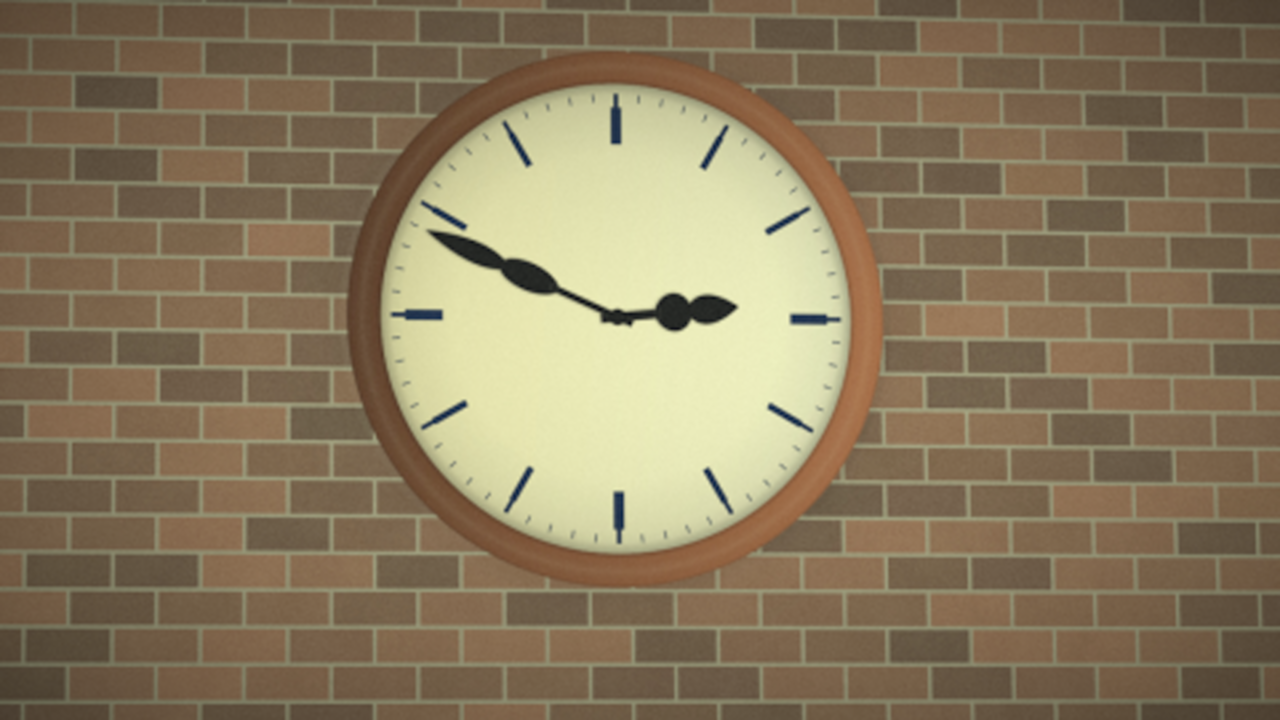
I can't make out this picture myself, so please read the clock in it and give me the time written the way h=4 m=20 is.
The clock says h=2 m=49
